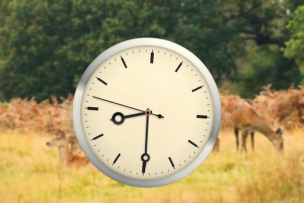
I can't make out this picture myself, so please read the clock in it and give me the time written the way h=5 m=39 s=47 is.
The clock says h=8 m=29 s=47
